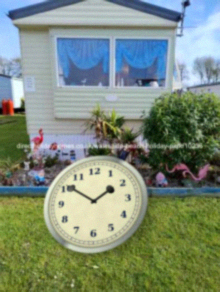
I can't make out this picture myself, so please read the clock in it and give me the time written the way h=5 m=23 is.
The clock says h=1 m=51
